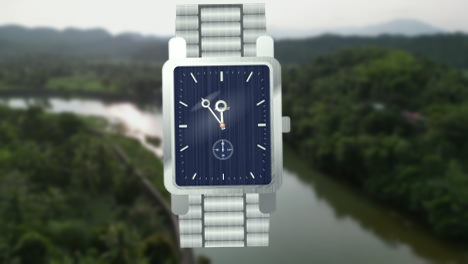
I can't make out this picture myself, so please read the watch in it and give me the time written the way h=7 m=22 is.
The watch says h=11 m=54
